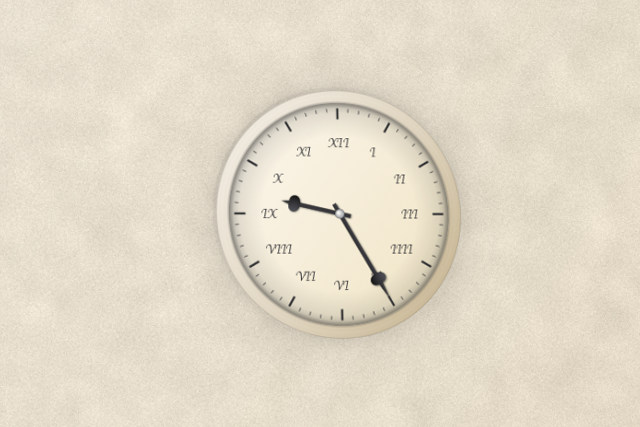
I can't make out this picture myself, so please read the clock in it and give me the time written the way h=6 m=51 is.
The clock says h=9 m=25
